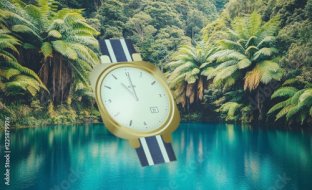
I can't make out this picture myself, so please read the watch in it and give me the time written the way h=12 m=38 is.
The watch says h=11 m=0
